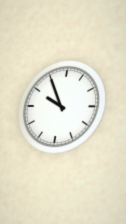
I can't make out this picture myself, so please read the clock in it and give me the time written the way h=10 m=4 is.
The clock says h=9 m=55
